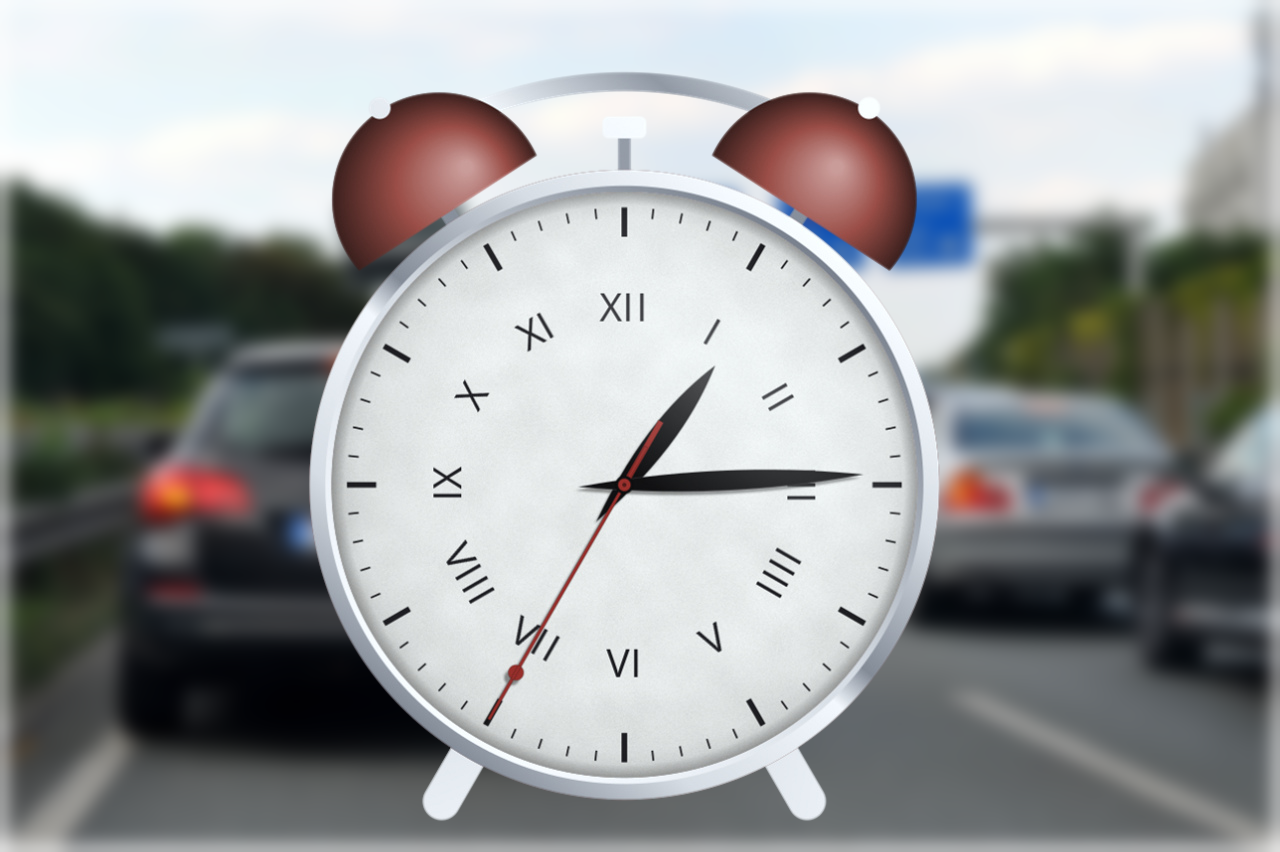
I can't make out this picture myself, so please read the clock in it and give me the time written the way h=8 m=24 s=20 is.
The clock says h=1 m=14 s=35
